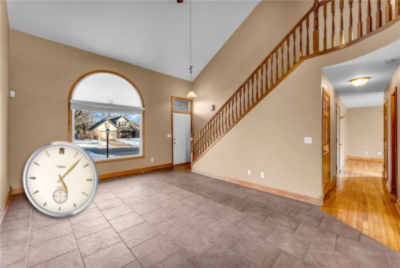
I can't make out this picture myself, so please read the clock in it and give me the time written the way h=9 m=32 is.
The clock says h=5 m=7
